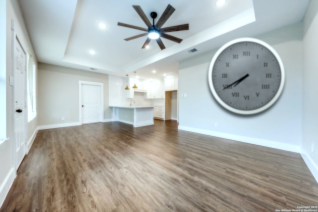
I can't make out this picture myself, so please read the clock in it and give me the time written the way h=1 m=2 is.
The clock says h=7 m=40
